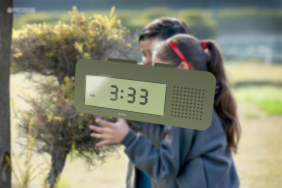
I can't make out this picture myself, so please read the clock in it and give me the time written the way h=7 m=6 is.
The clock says h=3 m=33
